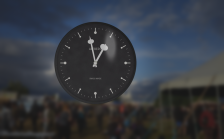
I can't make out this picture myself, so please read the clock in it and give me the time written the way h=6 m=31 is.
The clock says h=12 m=58
